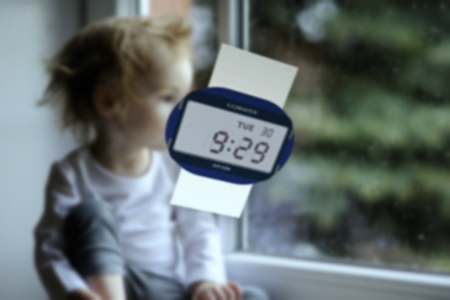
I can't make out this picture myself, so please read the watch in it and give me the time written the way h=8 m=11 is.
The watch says h=9 m=29
